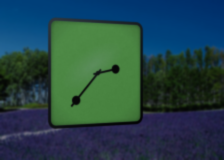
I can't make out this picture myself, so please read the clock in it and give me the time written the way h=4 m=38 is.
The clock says h=2 m=37
